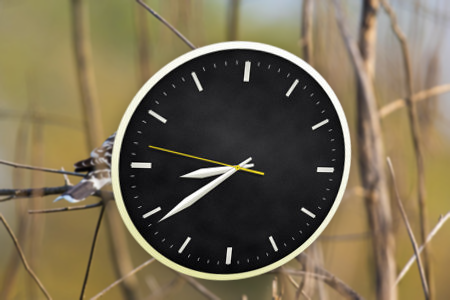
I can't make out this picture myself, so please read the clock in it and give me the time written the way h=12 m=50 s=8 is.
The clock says h=8 m=38 s=47
